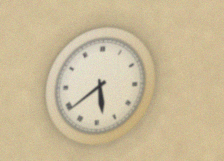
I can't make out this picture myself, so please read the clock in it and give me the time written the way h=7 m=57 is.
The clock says h=5 m=39
